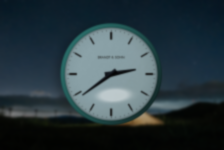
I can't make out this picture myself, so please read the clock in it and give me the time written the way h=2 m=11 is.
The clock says h=2 m=39
